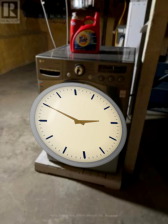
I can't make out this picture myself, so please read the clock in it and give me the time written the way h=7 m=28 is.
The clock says h=2 m=50
